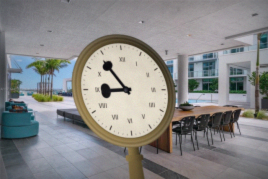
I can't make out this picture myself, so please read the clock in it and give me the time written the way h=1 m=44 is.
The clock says h=8 m=54
